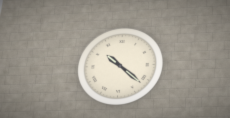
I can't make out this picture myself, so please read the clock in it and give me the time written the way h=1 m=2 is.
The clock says h=10 m=22
